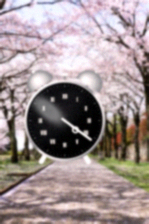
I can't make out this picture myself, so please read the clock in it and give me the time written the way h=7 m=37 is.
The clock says h=4 m=21
